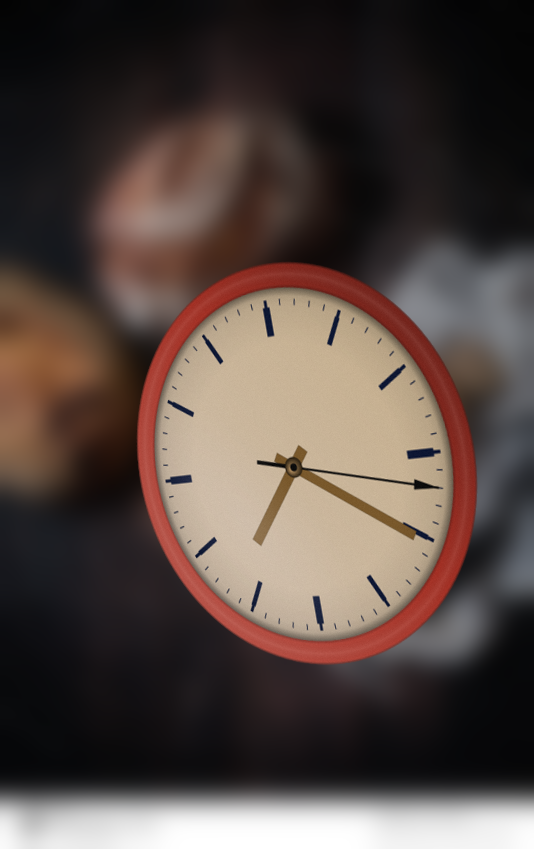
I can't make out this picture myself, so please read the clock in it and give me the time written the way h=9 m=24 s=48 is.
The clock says h=7 m=20 s=17
